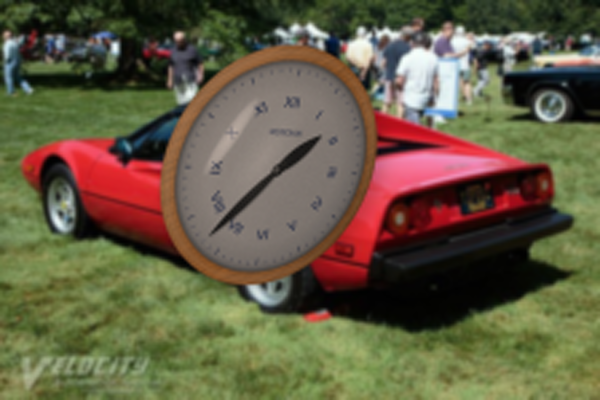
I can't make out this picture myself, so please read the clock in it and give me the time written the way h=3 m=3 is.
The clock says h=1 m=37
